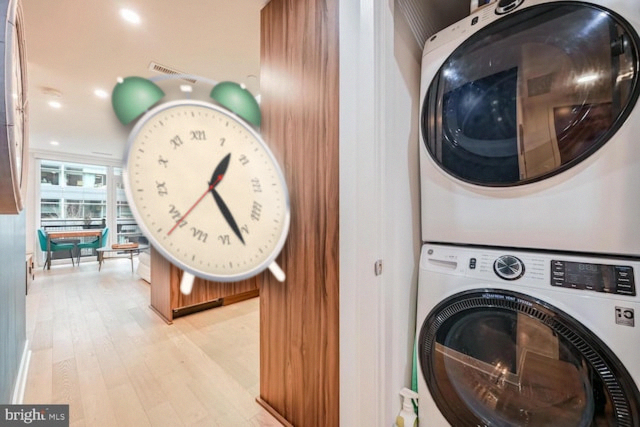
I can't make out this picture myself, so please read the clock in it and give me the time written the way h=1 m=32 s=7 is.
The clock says h=1 m=26 s=39
